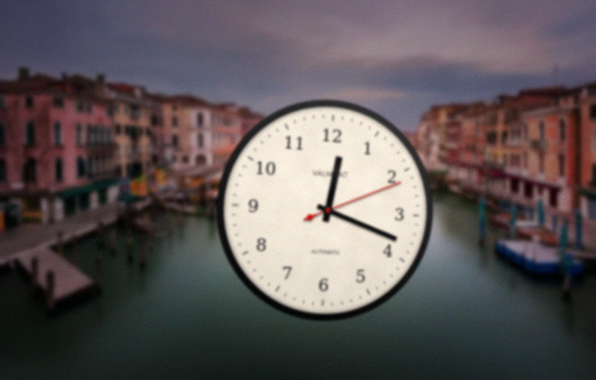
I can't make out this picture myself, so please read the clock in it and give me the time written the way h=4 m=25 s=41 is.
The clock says h=12 m=18 s=11
